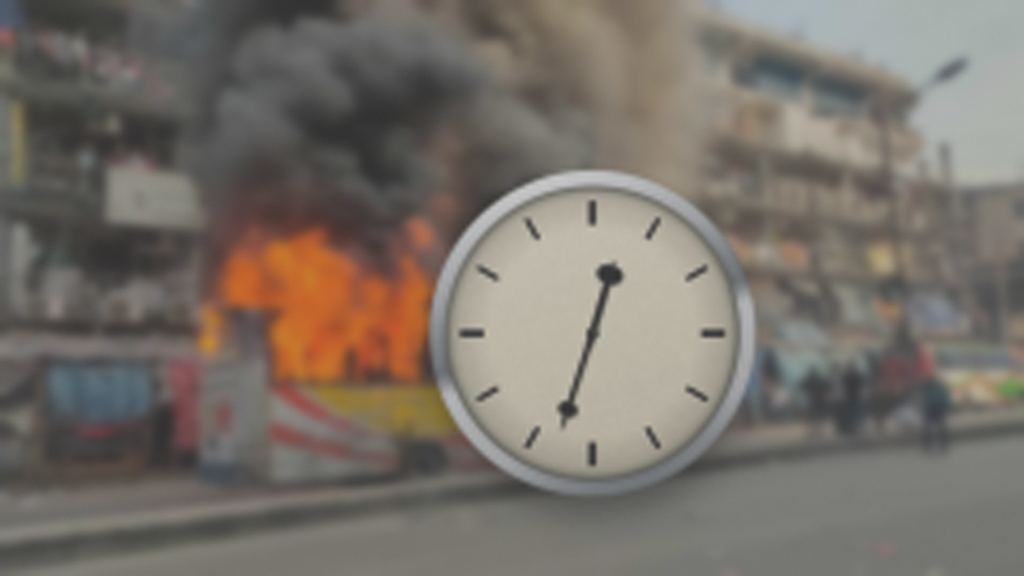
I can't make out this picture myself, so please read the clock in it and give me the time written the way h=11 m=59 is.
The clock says h=12 m=33
